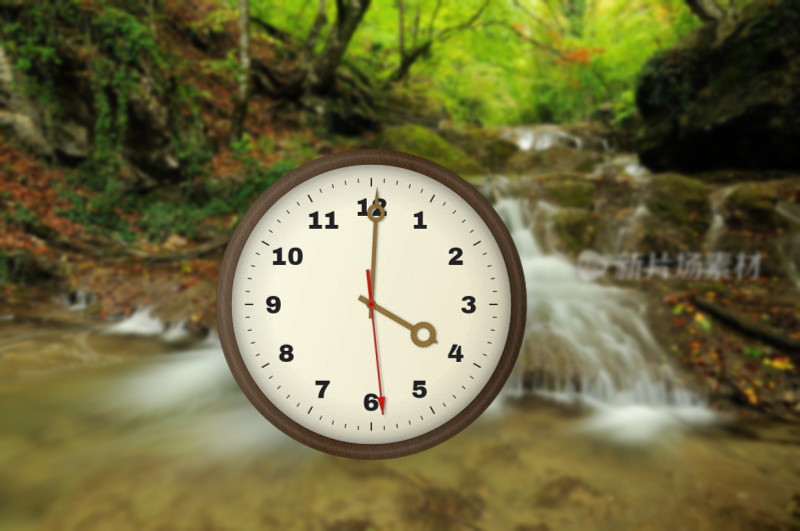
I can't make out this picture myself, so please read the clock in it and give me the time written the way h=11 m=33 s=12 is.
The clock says h=4 m=0 s=29
